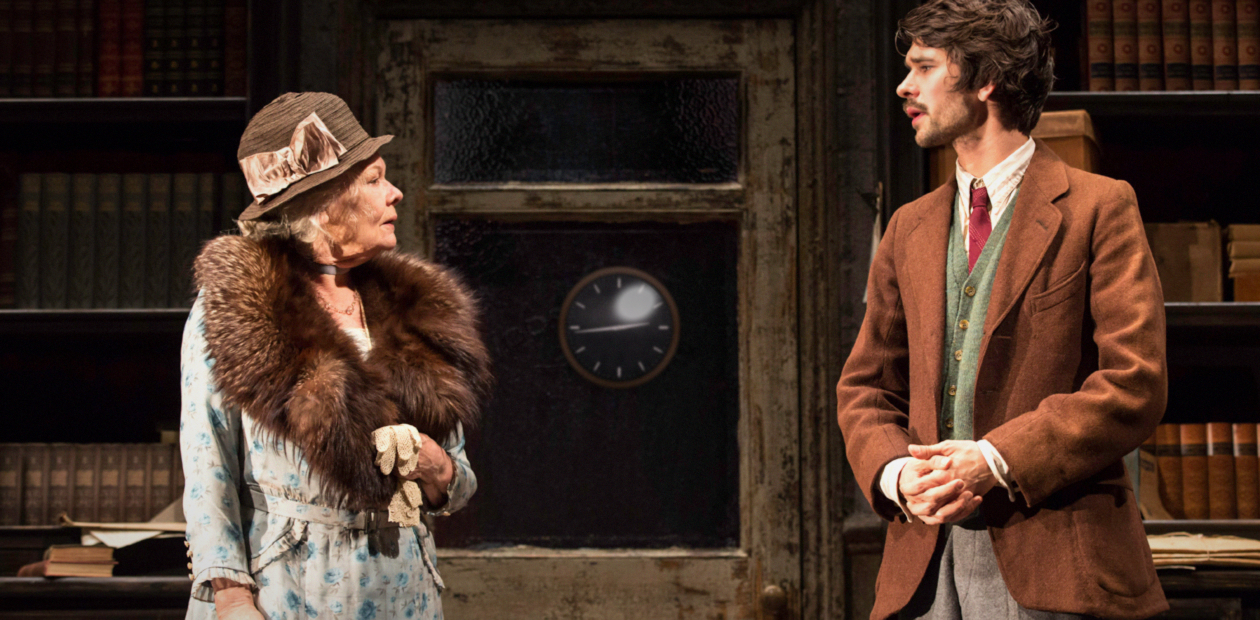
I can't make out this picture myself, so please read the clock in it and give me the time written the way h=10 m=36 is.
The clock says h=2 m=44
